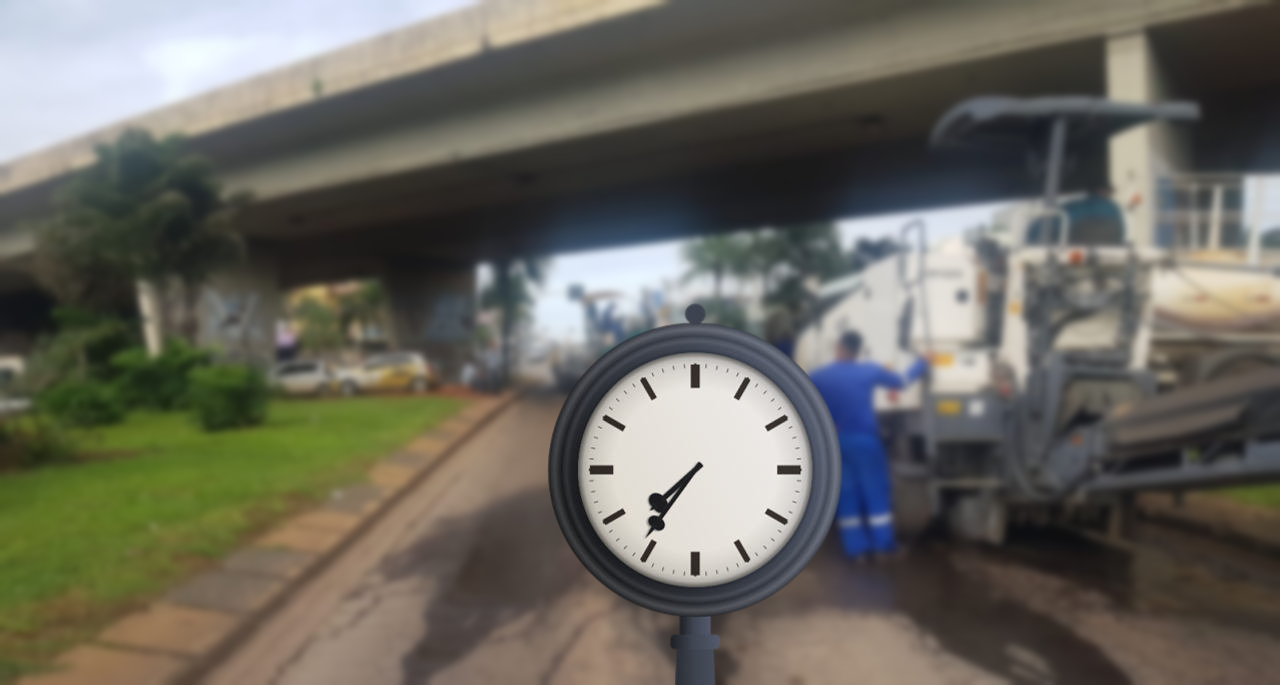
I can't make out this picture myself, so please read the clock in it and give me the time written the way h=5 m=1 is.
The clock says h=7 m=36
